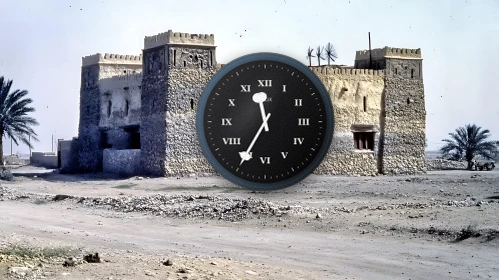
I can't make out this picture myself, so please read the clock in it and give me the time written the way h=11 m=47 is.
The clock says h=11 m=35
